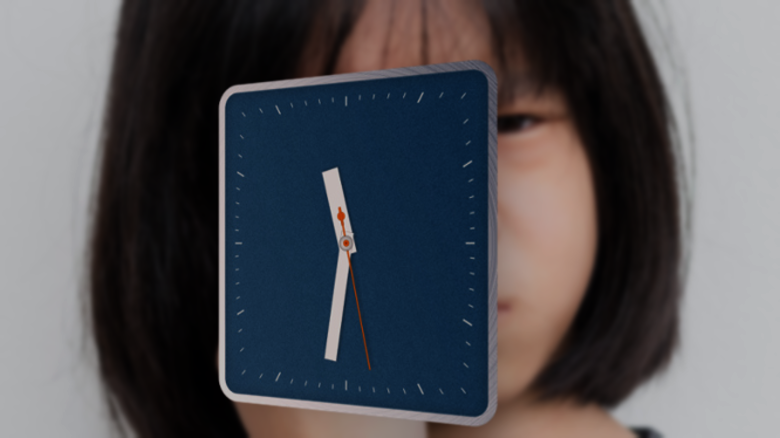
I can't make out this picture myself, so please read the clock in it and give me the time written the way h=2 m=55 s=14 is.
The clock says h=11 m=31 s=28
